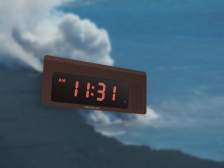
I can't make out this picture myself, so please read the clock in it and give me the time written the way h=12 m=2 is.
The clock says h=11 m=31
